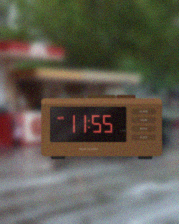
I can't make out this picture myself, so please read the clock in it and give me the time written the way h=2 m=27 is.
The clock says h=11 m=55
